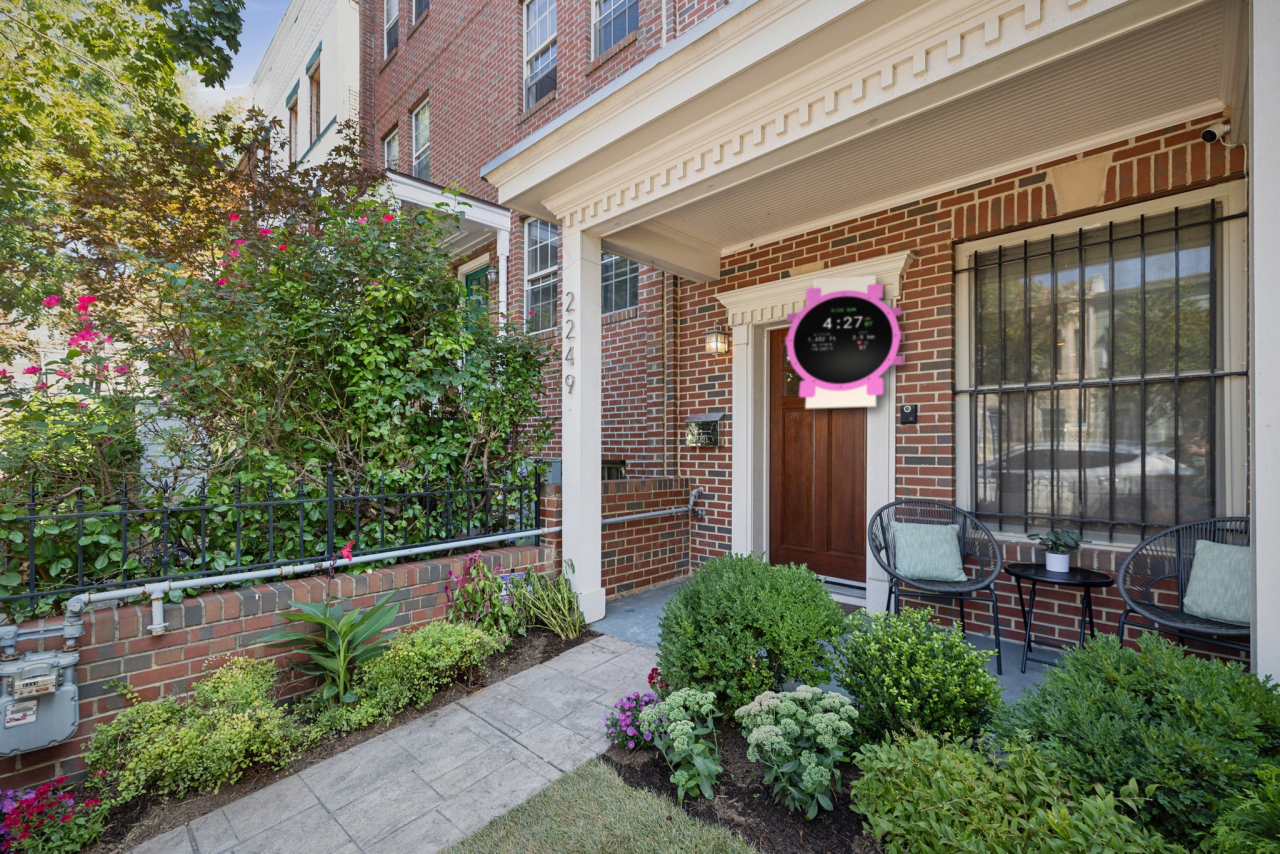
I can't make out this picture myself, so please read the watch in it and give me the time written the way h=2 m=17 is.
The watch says h=4 m=27
